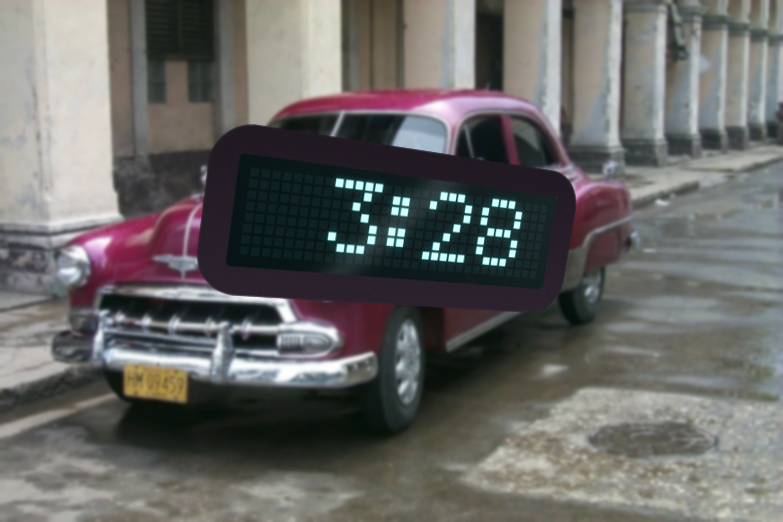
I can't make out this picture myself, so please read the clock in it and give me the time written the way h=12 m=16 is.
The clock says h=3 m=28
